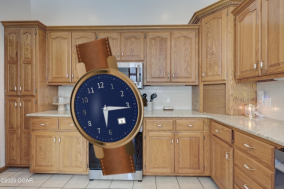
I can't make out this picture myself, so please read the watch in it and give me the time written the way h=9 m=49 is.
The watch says h=6 m=16
